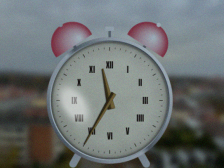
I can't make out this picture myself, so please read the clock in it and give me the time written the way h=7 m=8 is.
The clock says h=11 m=35
